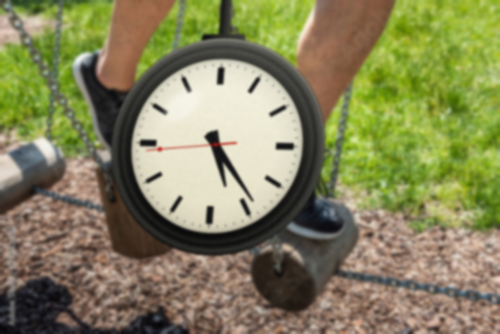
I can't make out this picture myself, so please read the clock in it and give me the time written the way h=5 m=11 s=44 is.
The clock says h=5 m=23 s=44
